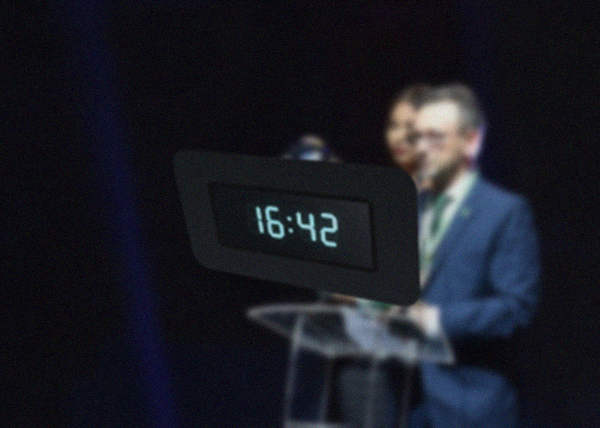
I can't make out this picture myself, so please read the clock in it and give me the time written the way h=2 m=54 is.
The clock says h=16 m=42
